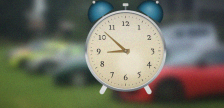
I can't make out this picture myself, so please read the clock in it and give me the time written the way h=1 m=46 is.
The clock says h=8 m=52
